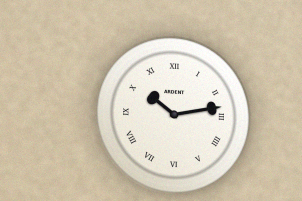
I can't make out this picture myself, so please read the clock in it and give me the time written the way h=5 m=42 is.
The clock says h=10 m=13
